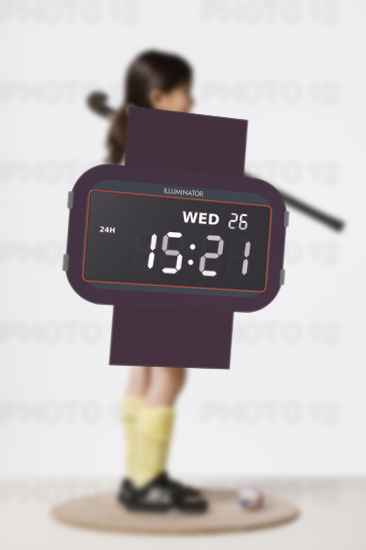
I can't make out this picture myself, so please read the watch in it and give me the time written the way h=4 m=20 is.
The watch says h=15 m=21
